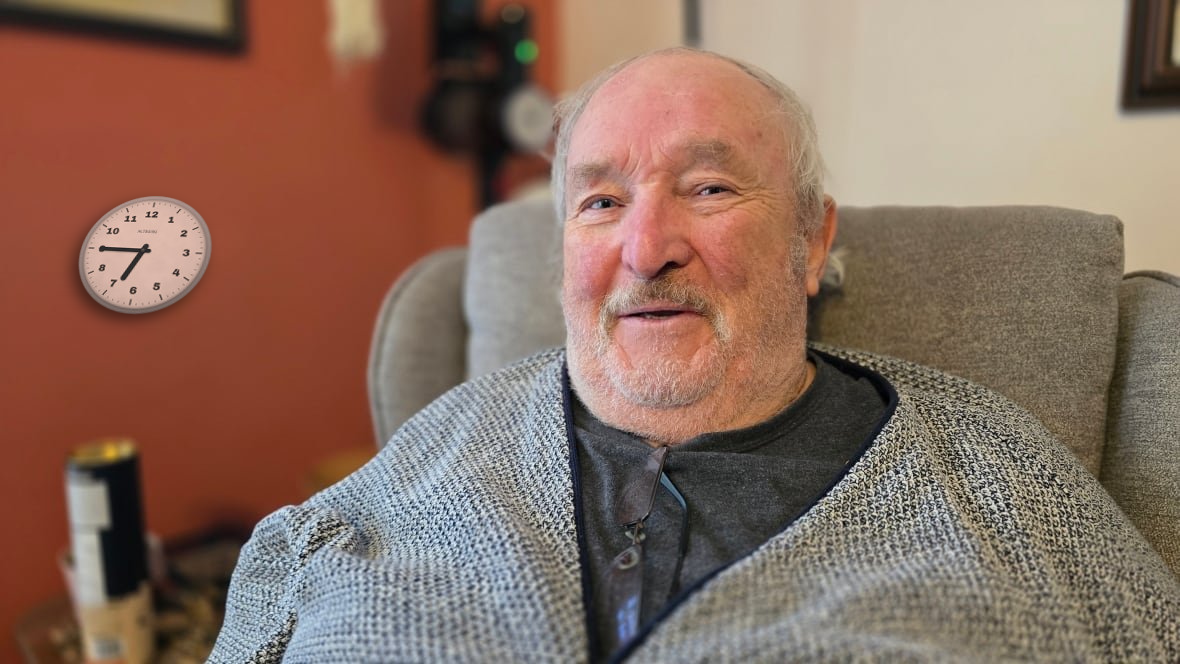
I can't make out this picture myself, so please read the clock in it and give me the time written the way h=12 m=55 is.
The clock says h=6 m=45
